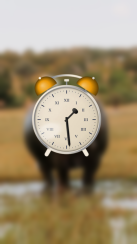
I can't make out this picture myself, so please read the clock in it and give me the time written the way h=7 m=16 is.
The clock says h=1 m=29
